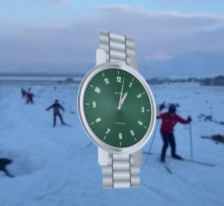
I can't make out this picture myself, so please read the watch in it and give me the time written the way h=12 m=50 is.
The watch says h=1 m=2
